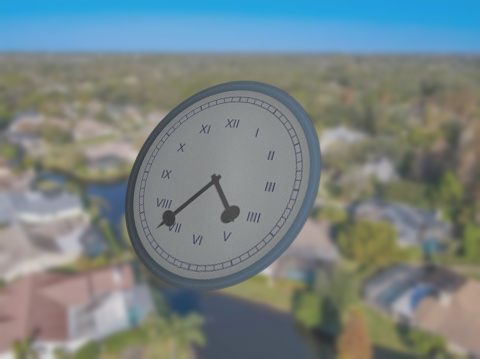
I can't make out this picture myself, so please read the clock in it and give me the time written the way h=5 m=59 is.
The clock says h=4 m=37
